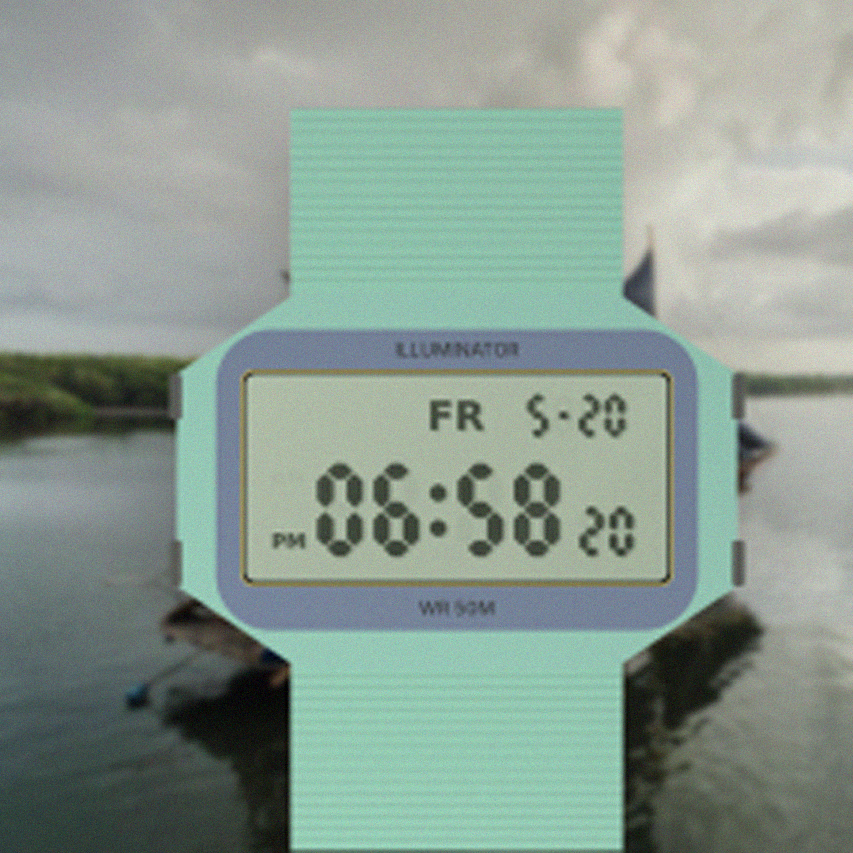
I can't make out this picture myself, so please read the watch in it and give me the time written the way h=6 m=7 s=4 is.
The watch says h=6 m=58 s=20
